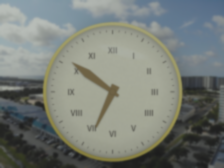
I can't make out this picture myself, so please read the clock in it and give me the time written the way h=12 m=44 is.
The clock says h=6 m=51
